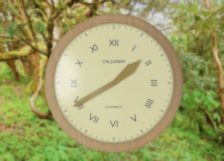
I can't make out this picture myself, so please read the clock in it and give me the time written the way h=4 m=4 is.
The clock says h=1 m=40
